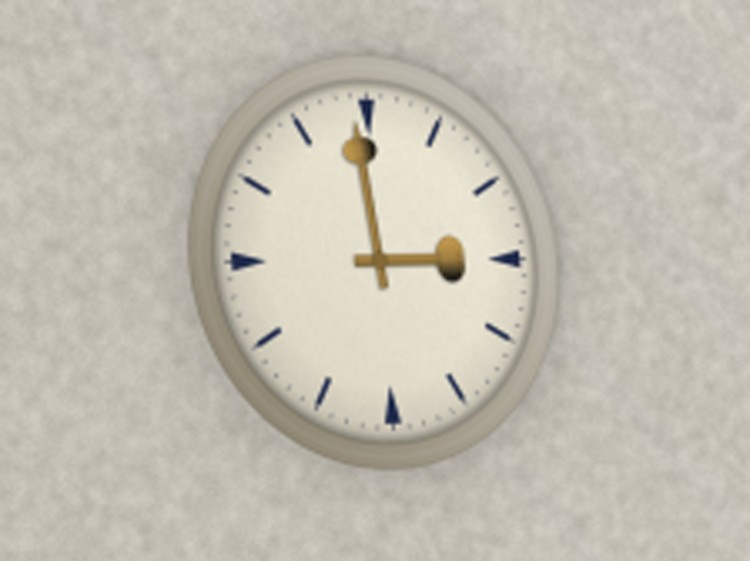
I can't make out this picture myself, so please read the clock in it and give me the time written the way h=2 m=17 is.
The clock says h=2 m=59
